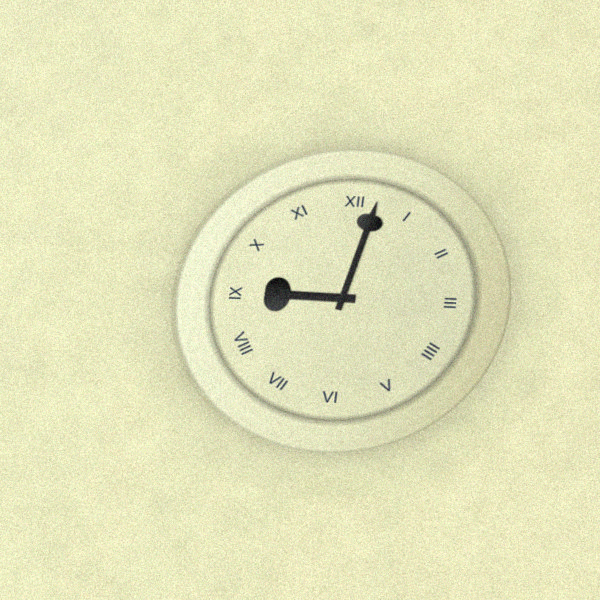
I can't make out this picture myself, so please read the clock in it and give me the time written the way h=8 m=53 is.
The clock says h=9 m=2
